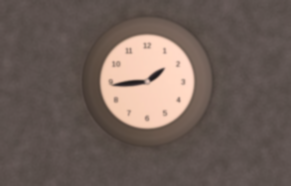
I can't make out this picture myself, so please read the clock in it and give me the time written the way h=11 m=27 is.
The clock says h=1 m=44
